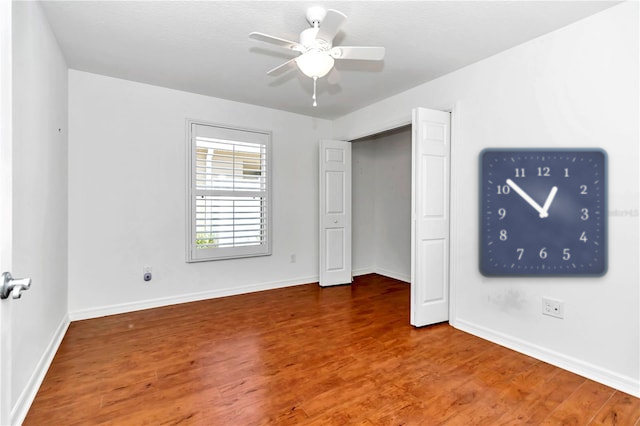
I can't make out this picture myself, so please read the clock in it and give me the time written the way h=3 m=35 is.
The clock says h=12 m=52
